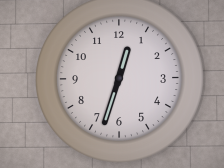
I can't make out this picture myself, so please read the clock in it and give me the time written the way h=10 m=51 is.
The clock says h=12 m=33
